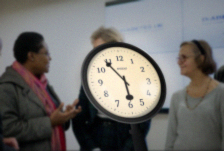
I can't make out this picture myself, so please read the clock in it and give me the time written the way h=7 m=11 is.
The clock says h=5 m=54
